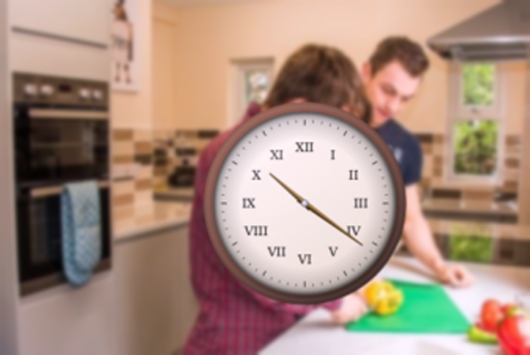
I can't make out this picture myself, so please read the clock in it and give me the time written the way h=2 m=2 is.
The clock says h=10 m=21
